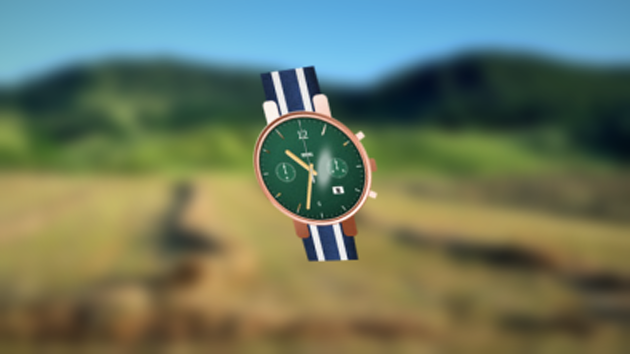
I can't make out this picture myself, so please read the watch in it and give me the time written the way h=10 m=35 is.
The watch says h=10 m=33
